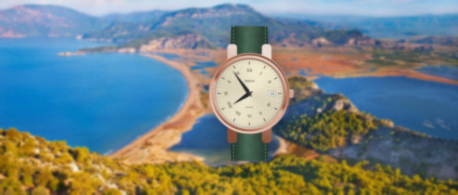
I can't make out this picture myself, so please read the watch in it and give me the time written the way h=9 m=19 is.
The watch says h=7 m=54
